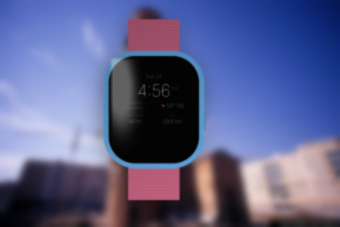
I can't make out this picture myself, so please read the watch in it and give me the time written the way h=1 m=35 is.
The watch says h=4 m=56
